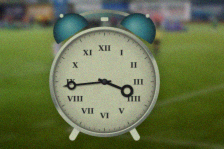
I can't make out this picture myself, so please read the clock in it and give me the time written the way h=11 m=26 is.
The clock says h=3 m=44
